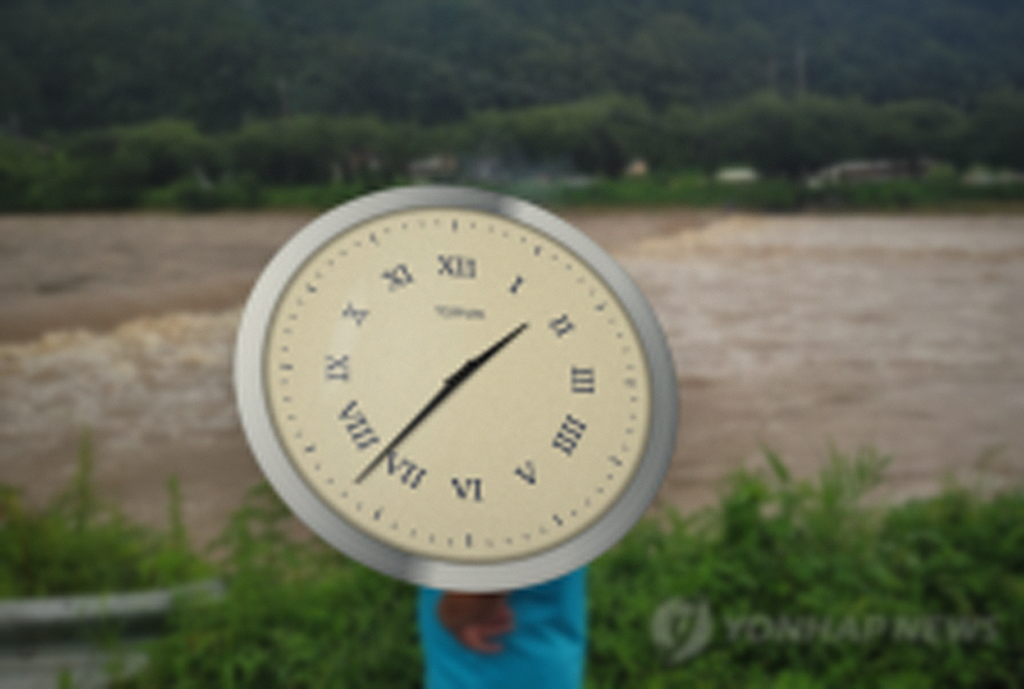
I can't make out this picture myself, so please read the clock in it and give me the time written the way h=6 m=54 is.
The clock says h=1 m=37
